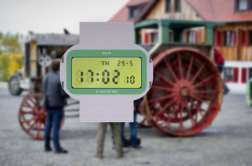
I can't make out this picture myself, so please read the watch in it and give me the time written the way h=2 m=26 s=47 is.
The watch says h=17 m=2 s=10
